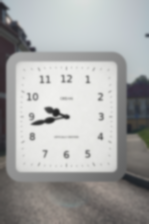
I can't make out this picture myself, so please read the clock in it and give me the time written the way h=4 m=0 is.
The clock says h=9 m=43
